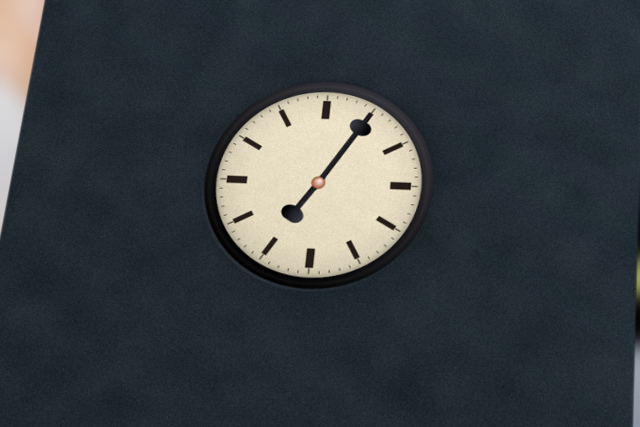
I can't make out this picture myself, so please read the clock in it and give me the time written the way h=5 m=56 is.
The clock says h=7 m=5
